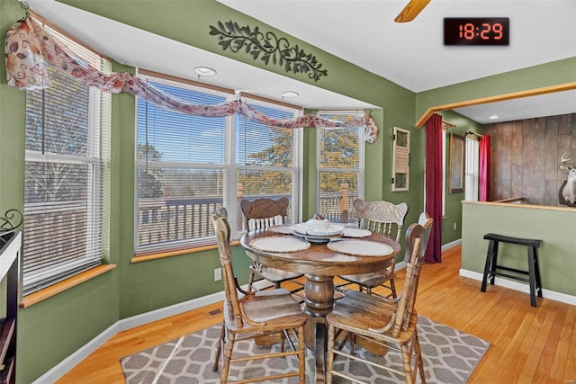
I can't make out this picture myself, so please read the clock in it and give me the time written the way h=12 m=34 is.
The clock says h=18 m=29
